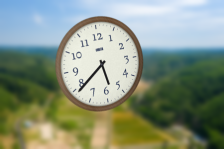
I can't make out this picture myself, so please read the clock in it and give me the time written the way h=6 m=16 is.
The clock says h=5 m=39
